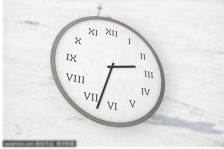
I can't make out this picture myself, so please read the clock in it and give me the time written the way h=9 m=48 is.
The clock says h=2 m=33
